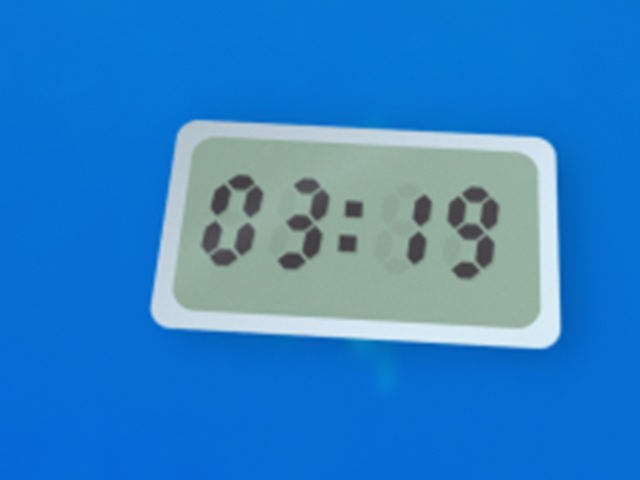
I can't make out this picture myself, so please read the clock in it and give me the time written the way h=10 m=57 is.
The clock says h=3 m=19
